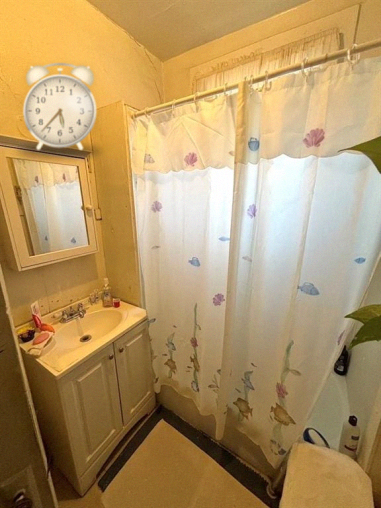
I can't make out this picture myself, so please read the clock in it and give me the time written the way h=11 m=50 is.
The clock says h=5 m=37
